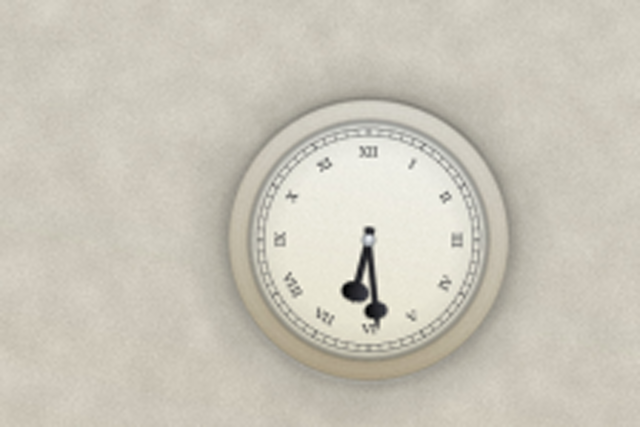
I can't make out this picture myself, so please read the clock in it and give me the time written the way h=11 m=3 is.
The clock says h=6 m=29
